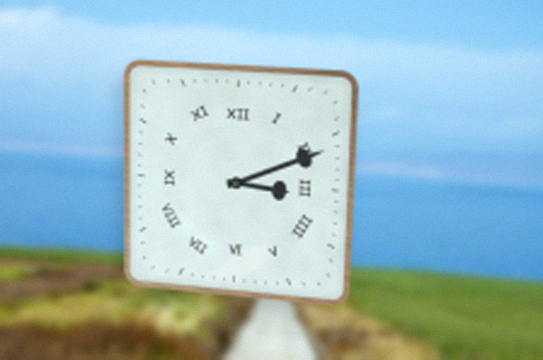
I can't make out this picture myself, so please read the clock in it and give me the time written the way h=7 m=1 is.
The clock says h=3 m=11
